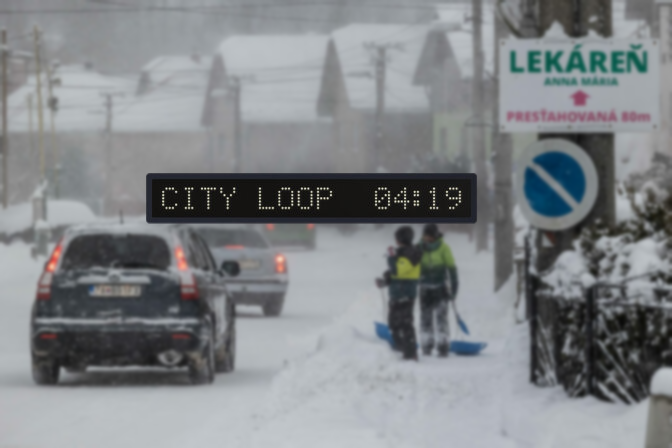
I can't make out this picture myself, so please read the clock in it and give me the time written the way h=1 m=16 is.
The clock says h=4 m=19
